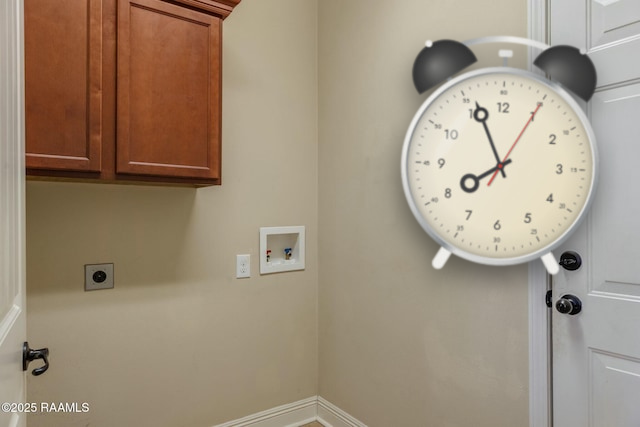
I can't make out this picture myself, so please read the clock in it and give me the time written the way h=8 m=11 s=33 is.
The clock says h=7 m=56 s=5
